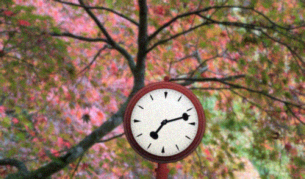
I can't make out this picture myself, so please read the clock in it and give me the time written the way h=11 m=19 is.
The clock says h=7 m=12
